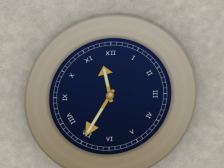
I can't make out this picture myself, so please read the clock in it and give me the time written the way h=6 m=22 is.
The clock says h=11 m=35
